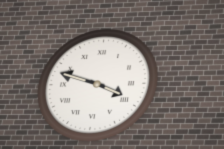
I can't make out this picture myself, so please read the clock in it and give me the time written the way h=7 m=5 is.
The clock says h=3 m=48
